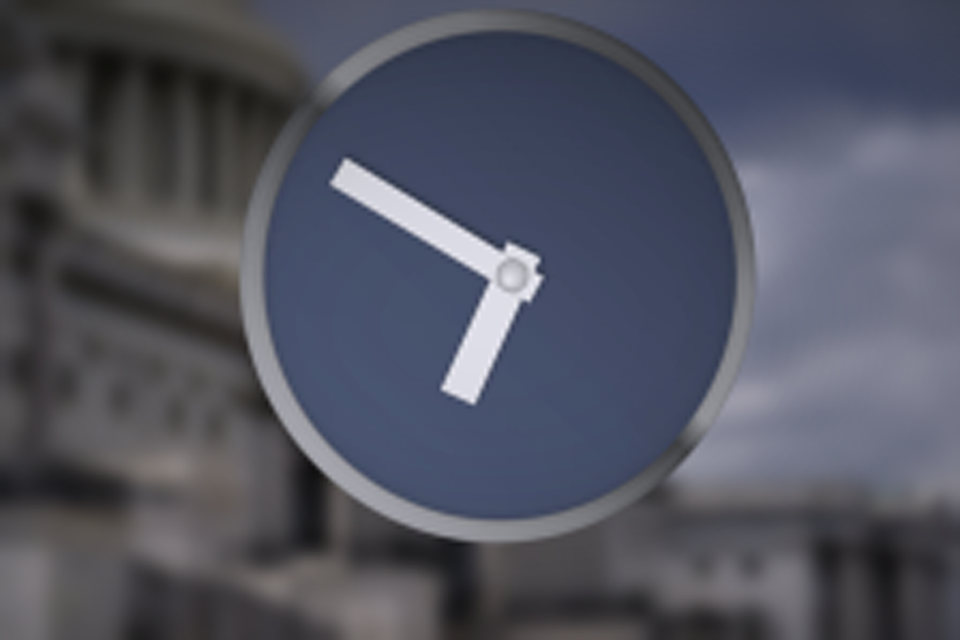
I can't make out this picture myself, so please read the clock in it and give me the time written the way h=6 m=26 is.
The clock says h=6 m=50
